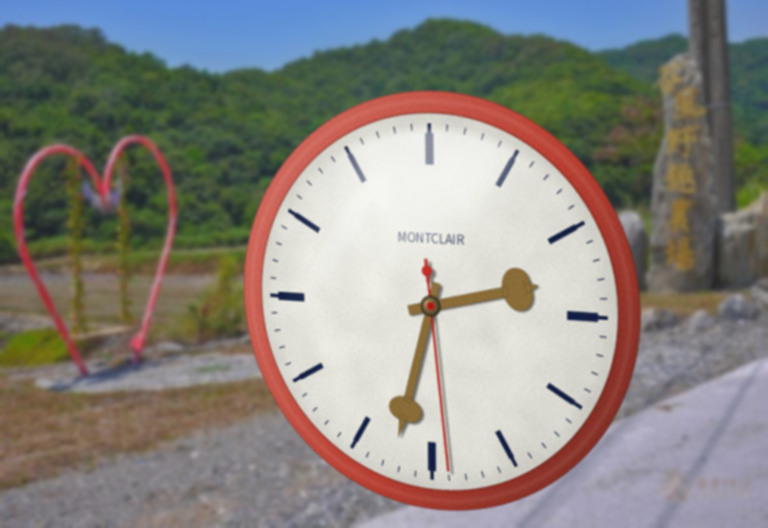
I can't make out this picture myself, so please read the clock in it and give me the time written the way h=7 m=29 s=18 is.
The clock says h=2 m=32 s=29
